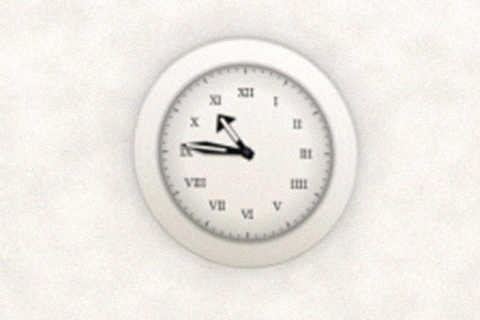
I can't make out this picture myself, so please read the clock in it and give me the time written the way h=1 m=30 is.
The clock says h=10 m=46
